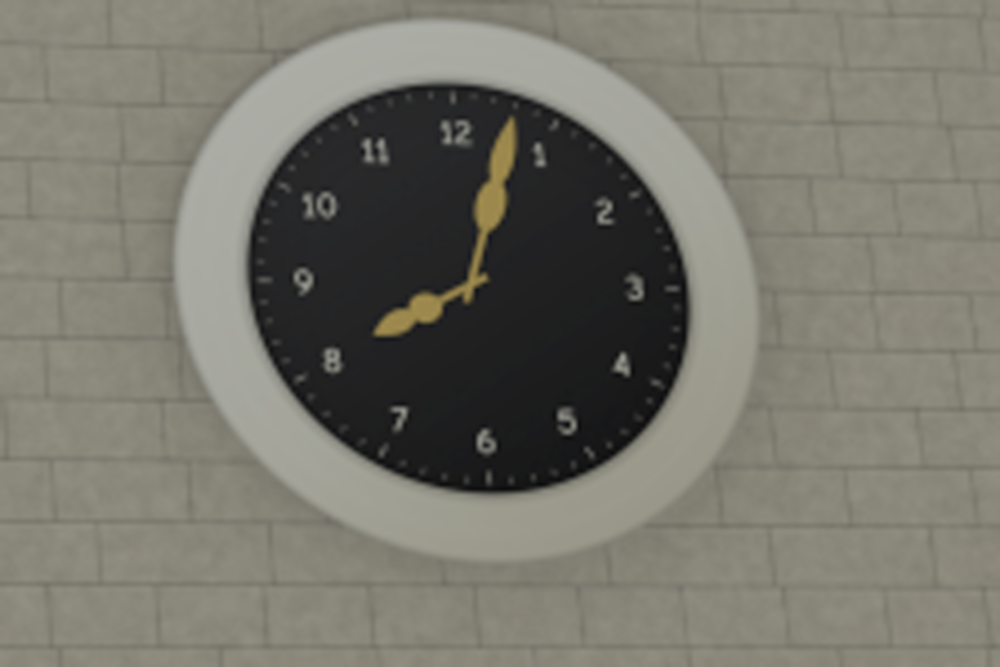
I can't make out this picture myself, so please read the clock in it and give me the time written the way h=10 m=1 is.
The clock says h=8 m=3
